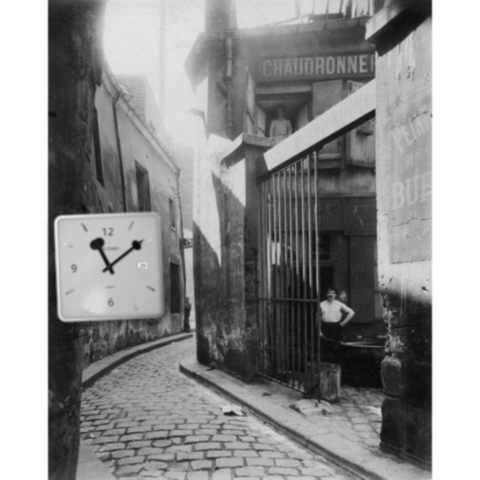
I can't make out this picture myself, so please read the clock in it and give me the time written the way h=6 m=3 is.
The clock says h=11 m=9
